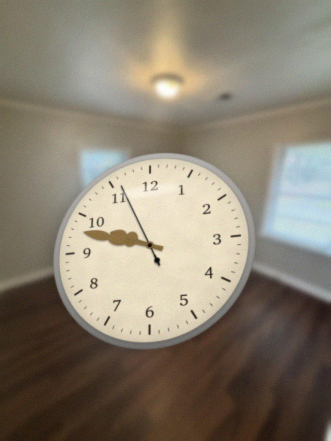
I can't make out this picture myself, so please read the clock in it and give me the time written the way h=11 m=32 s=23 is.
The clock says h=9 m=47 s=56
